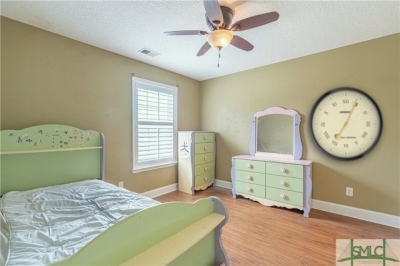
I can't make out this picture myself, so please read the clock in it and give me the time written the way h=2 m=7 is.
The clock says h=7 m=4
